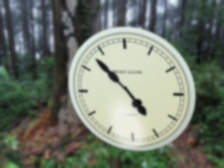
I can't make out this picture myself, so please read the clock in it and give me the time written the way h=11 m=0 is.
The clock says h=4 m=53
